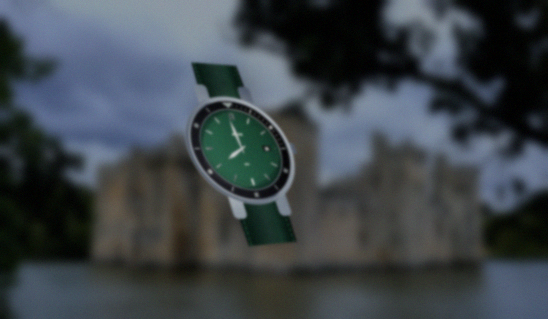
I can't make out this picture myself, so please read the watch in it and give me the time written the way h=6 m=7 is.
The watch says h=7 m=59
